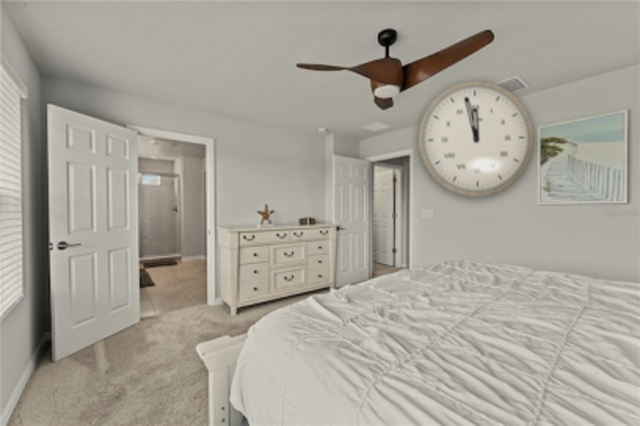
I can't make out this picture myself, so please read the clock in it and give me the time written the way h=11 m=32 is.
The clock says h=11 m=58
